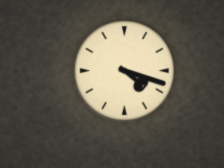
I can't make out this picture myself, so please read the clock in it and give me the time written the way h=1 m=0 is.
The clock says h=4 m=18
